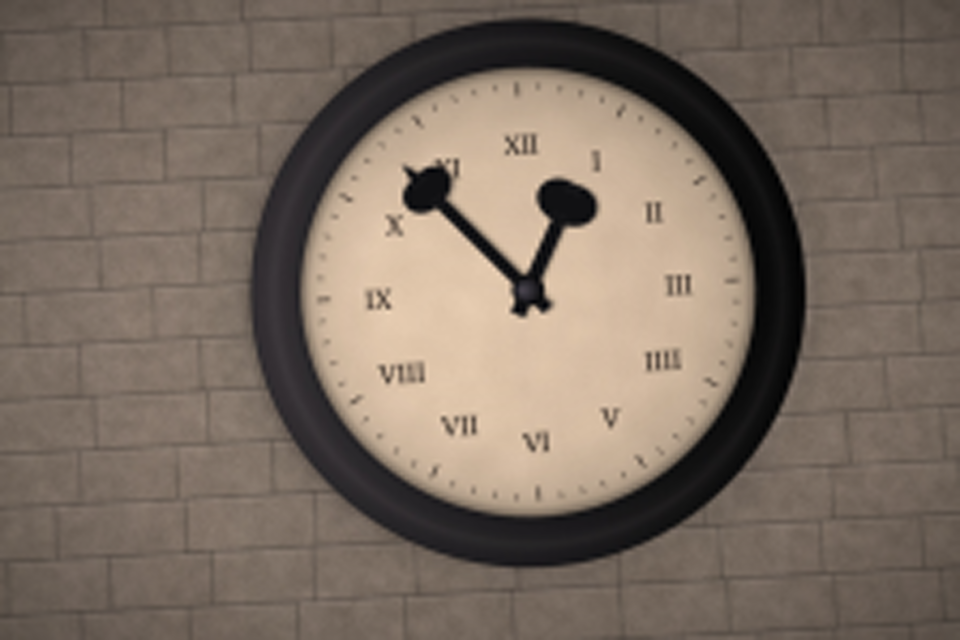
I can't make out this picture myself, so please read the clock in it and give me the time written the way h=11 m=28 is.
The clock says h=12 m=53
